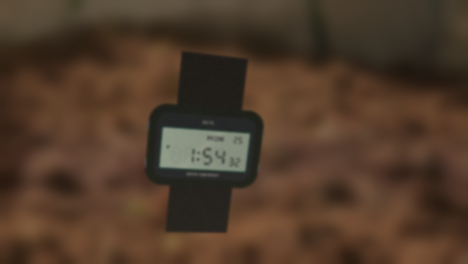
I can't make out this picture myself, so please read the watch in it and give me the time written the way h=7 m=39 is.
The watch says h=1 m=54
